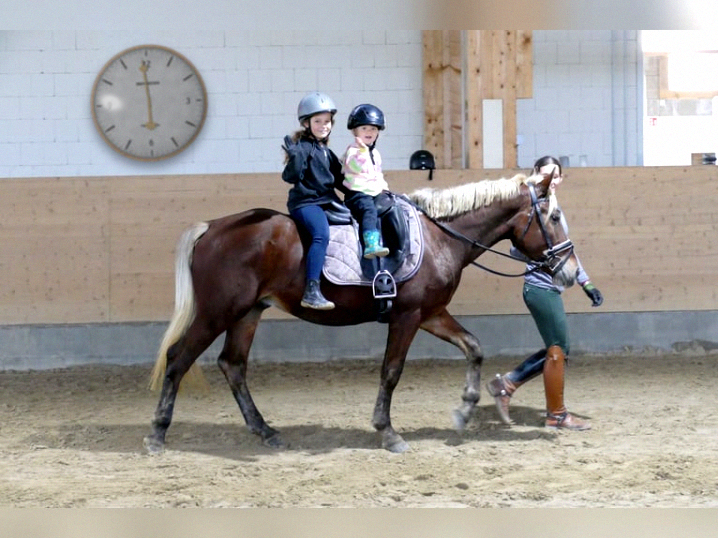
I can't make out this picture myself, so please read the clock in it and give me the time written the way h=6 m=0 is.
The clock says h=5 m=59
